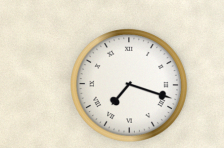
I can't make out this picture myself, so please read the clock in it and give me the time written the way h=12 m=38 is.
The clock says h=7 m=18
